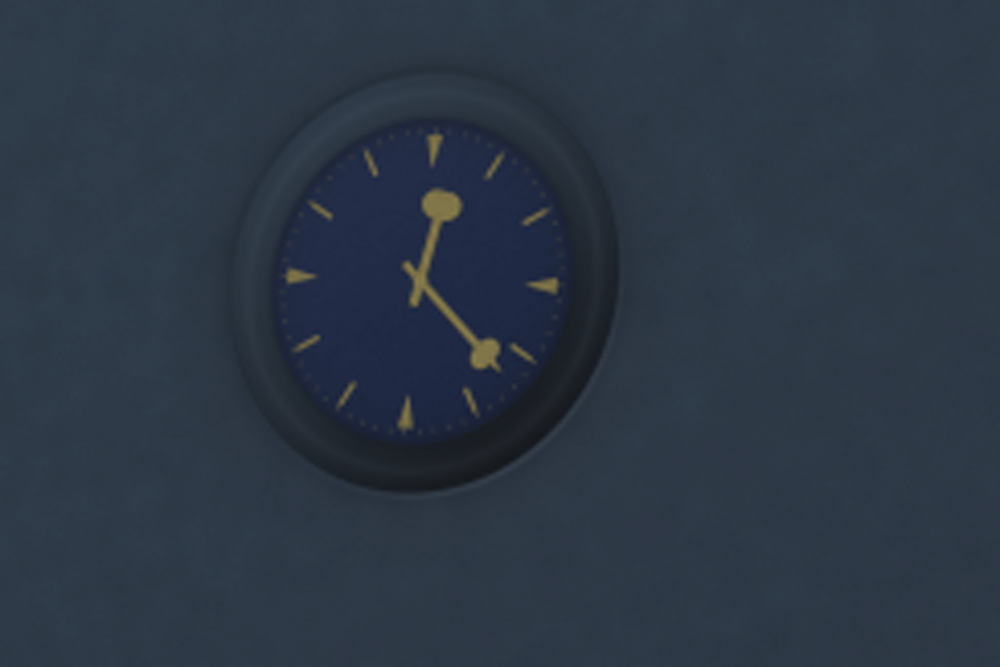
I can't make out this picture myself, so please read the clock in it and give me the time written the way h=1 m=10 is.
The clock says h=12 m=22
